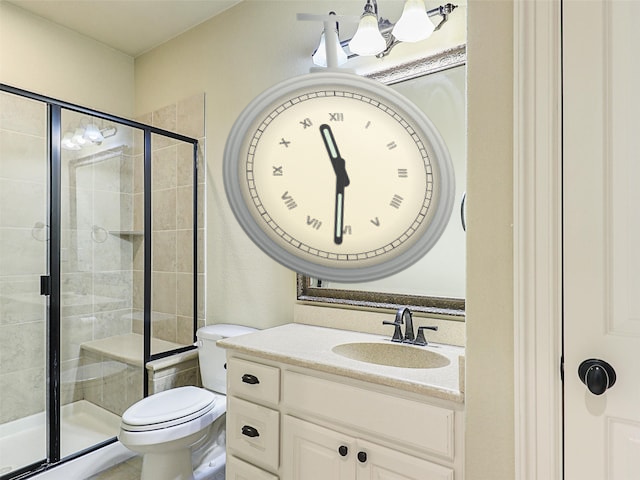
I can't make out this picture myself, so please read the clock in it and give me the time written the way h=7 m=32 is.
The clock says h=11 m=31
